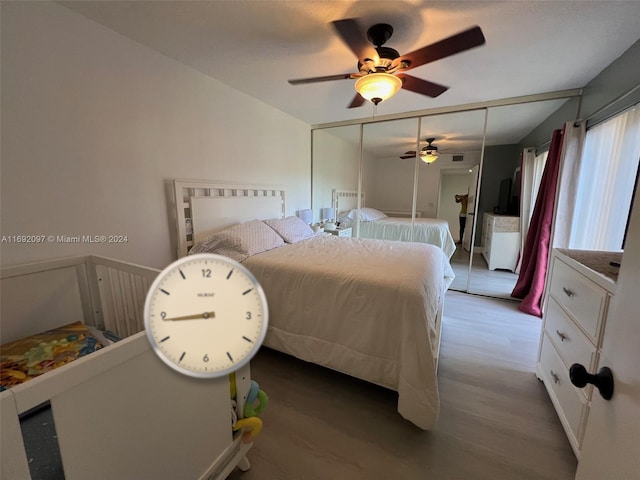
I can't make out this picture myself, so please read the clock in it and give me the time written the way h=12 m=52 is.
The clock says h=8 m=44
